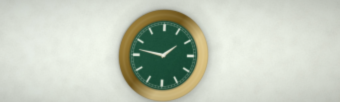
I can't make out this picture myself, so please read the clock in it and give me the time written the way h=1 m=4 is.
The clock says h=1 m=47
